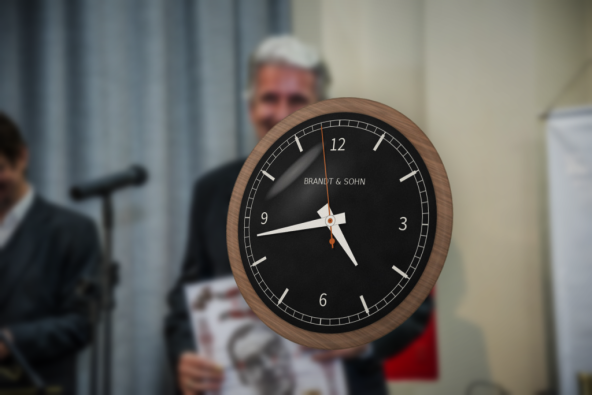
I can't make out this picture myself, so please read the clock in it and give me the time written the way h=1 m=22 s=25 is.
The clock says h=4 m=42 s=58
